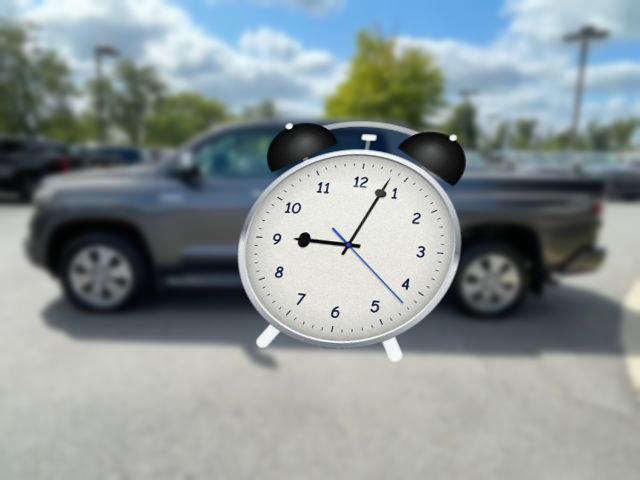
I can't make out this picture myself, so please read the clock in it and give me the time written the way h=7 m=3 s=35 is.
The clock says h=9 m=3 s=22
